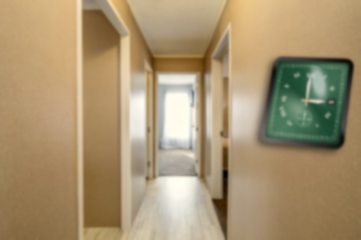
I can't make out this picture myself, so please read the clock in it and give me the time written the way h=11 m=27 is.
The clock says h=3 m=0
